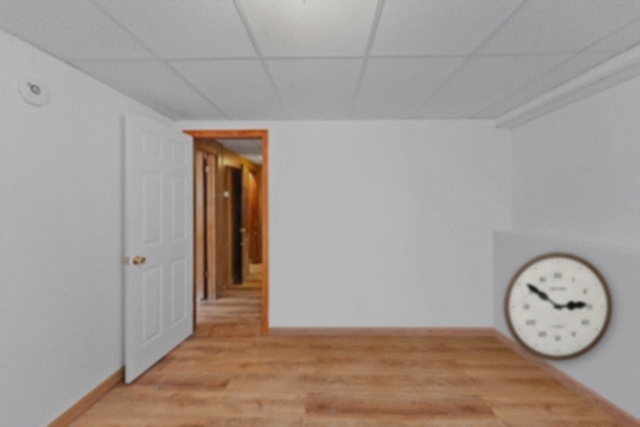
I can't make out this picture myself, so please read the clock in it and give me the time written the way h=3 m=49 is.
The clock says h=2 m=51
